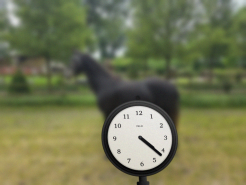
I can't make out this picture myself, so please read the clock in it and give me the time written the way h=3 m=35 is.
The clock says h=4 m=22
